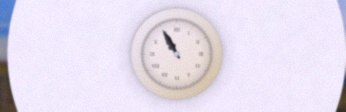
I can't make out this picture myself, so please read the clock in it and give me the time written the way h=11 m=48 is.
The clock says h=10 m=55
